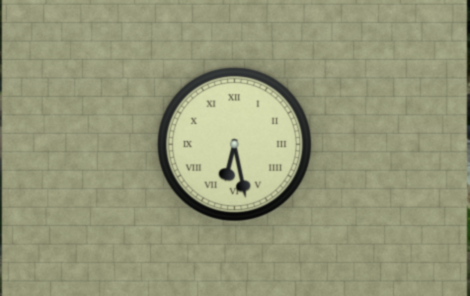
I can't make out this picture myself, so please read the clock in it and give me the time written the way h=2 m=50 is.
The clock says h=6 m=28
